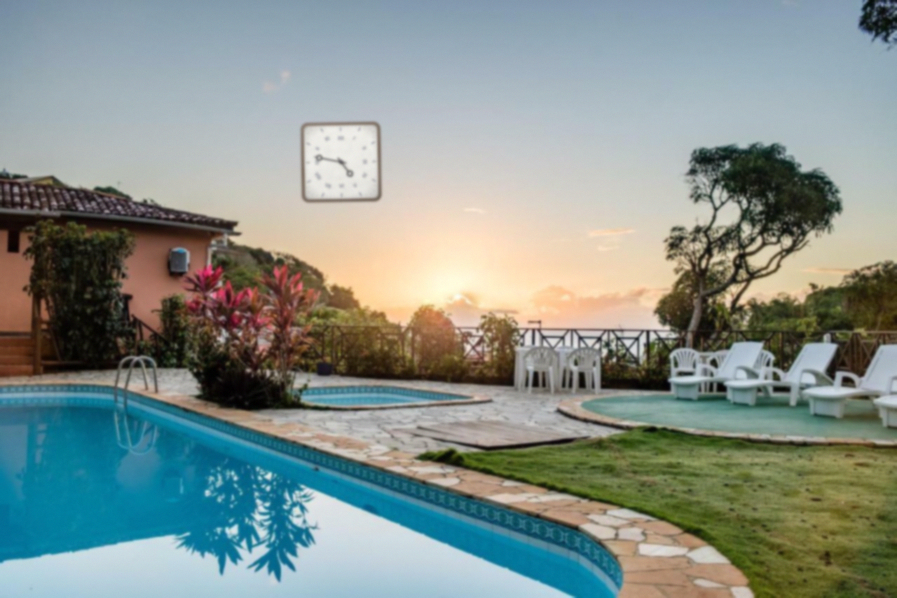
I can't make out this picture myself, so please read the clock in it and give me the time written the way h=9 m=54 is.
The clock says h=4 m=47
